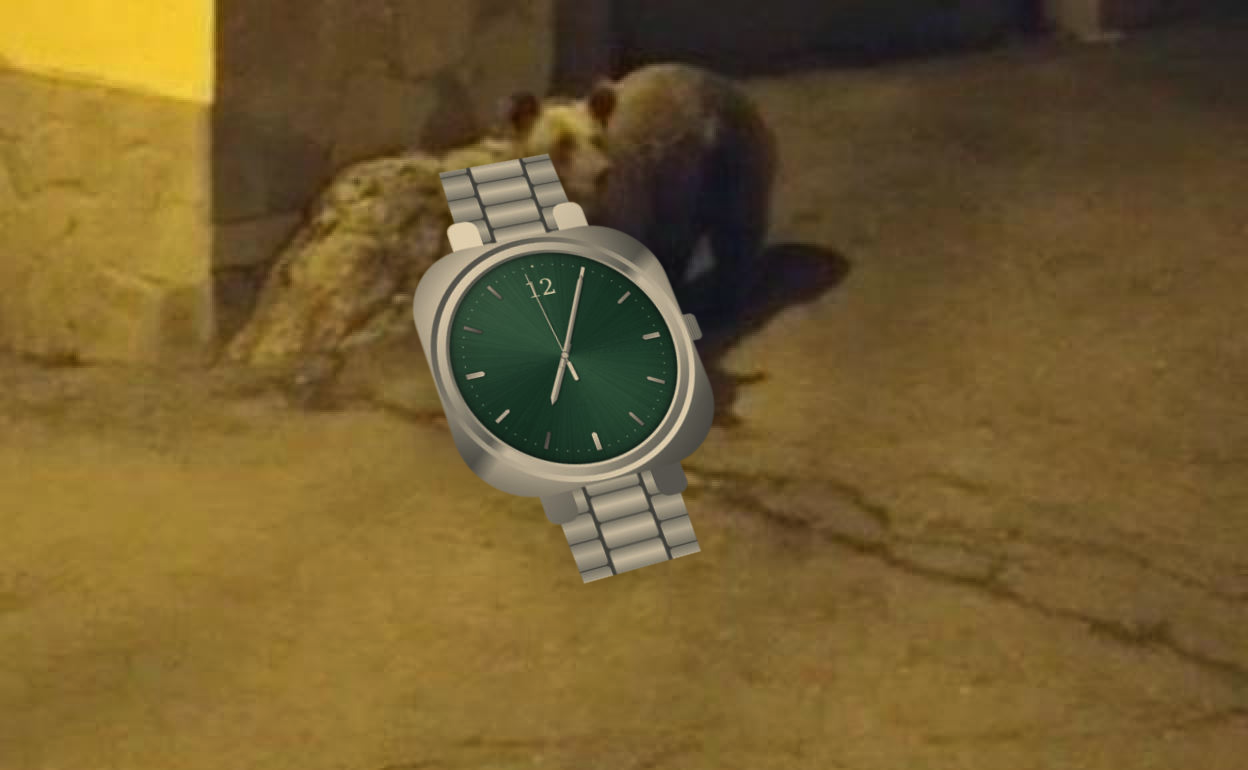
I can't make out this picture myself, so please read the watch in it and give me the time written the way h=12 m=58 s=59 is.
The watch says h=7 m=4 s=59
